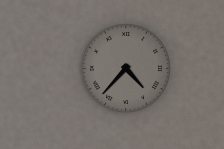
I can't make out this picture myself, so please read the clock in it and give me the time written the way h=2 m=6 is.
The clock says h=4 m=37
